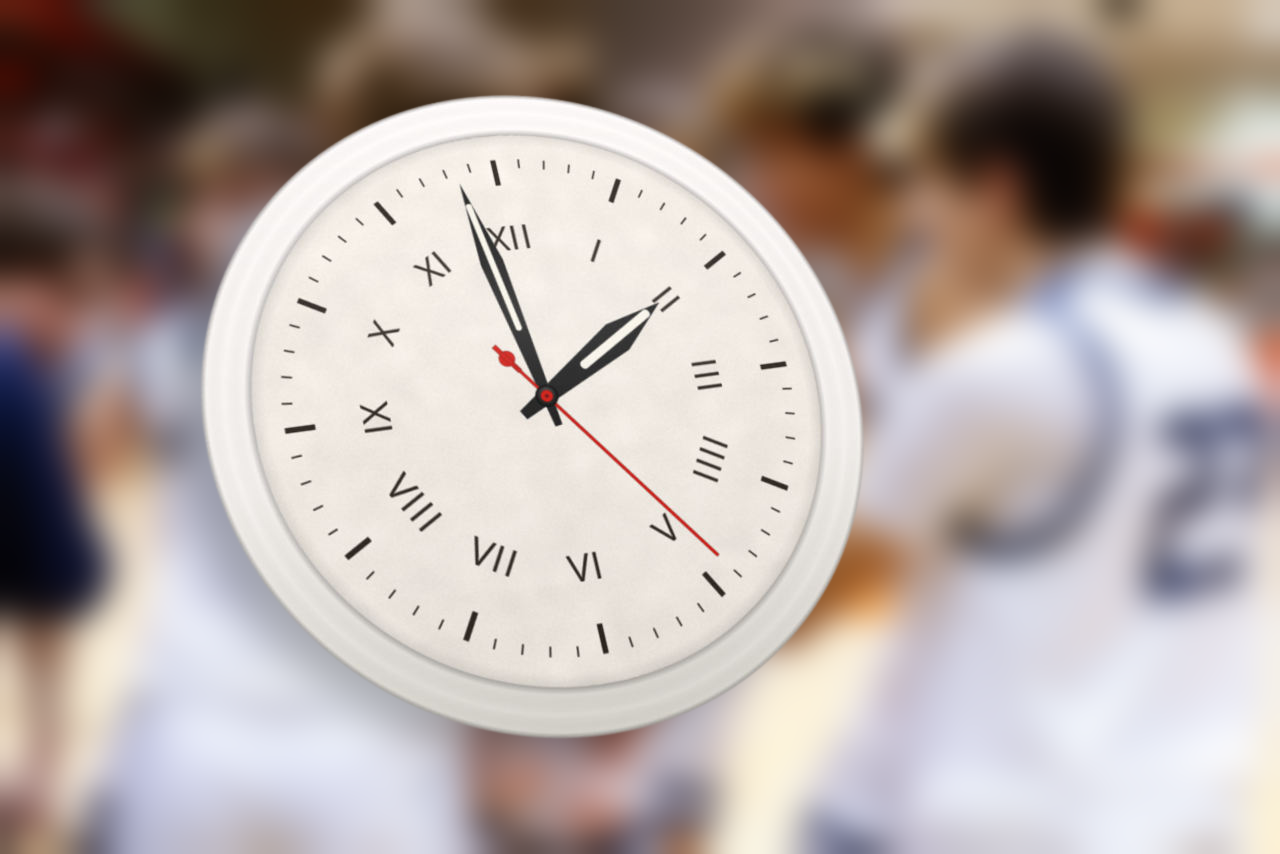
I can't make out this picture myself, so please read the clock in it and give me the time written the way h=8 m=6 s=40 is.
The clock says h=1 m=58 s=24
